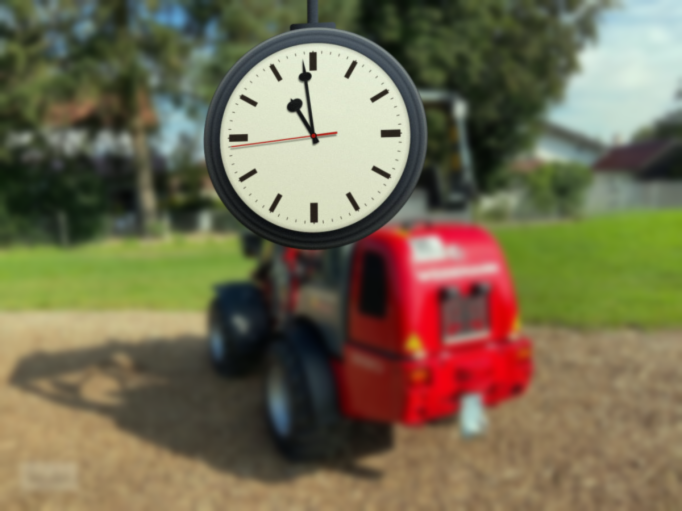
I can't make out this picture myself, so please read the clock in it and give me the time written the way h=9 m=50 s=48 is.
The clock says h=10 m=58 s=44
